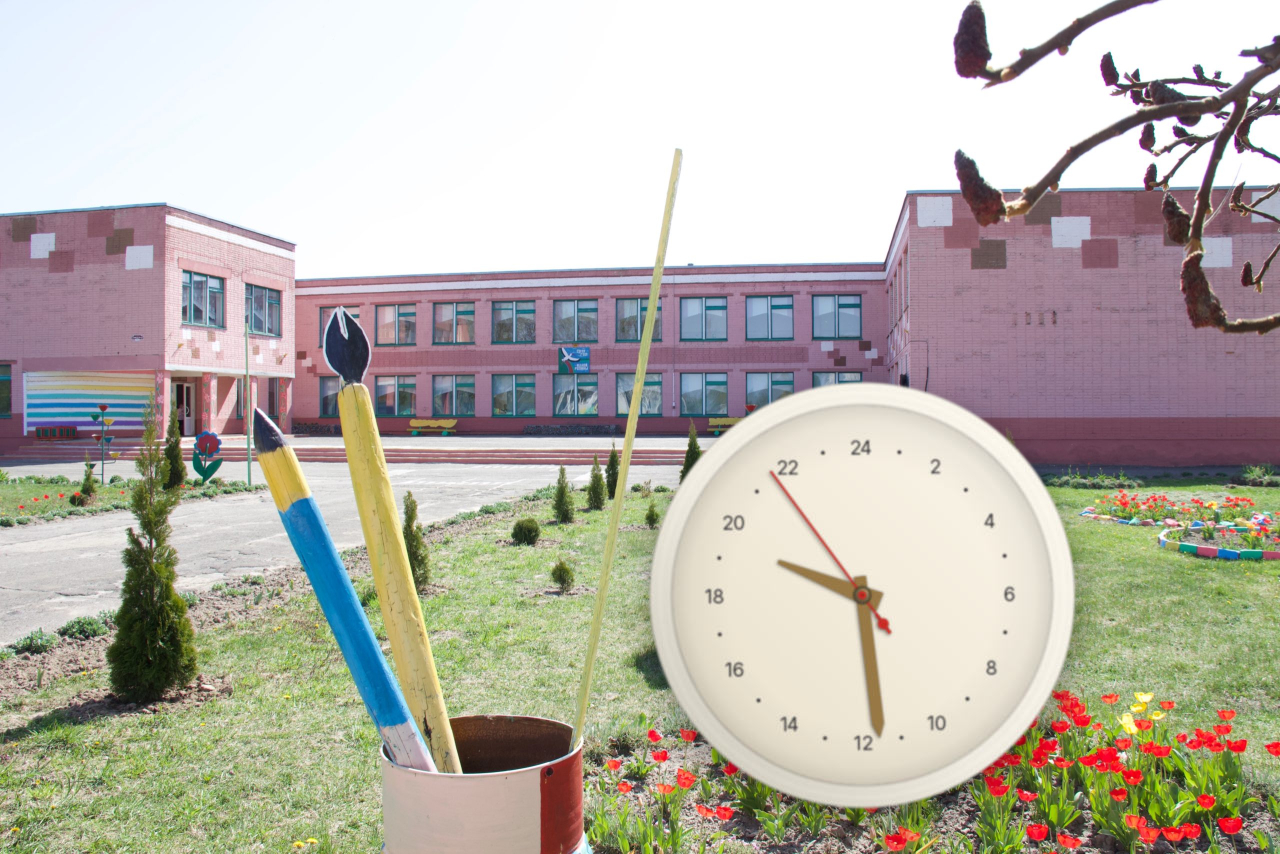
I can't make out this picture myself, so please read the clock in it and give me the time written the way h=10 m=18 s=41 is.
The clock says h=19 m=28 s=54
